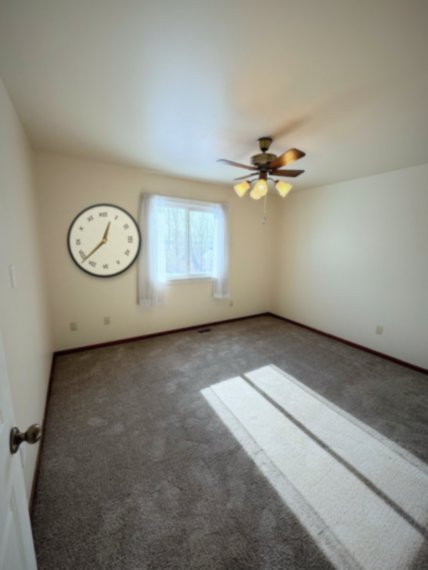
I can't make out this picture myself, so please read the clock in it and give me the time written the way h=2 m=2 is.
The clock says h=12 m=38
